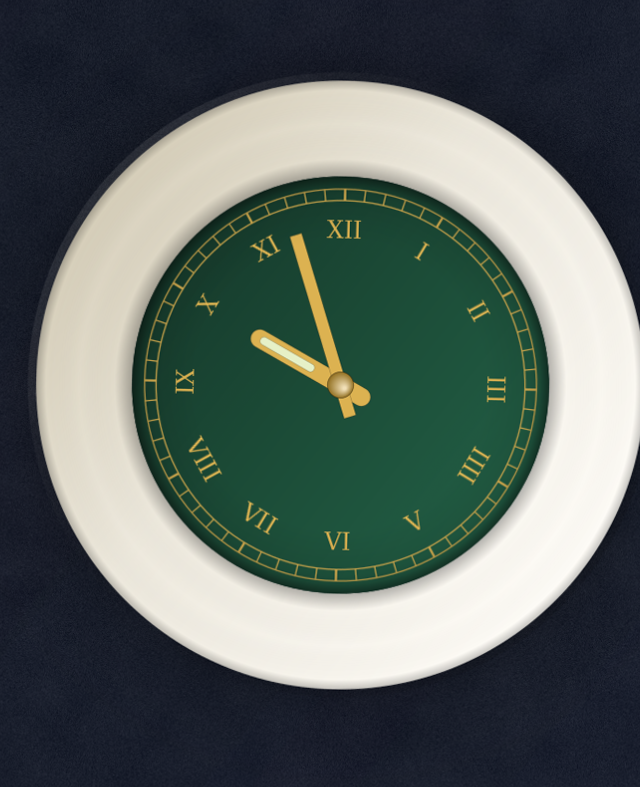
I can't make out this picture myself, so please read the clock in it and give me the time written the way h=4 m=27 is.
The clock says h=9 m=57
